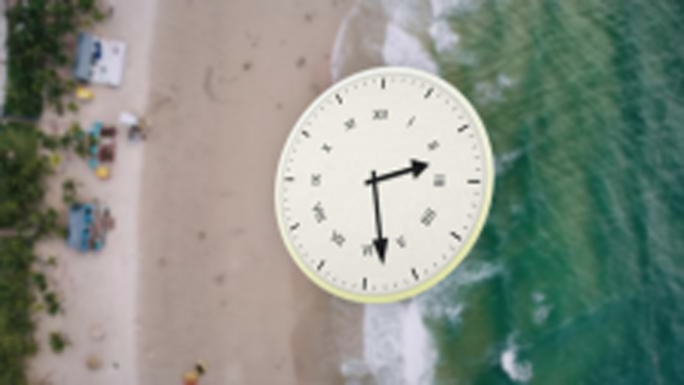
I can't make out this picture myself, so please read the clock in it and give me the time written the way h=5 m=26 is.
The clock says h=2 m=28
